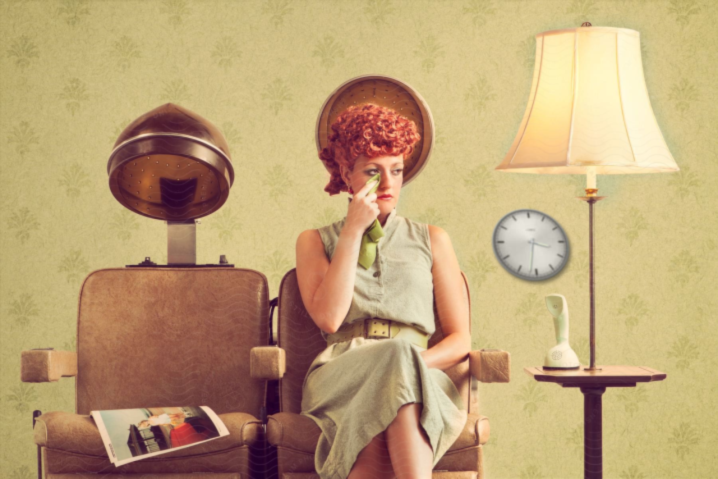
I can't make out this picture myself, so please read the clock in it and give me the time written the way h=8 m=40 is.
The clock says h=3 m=32
